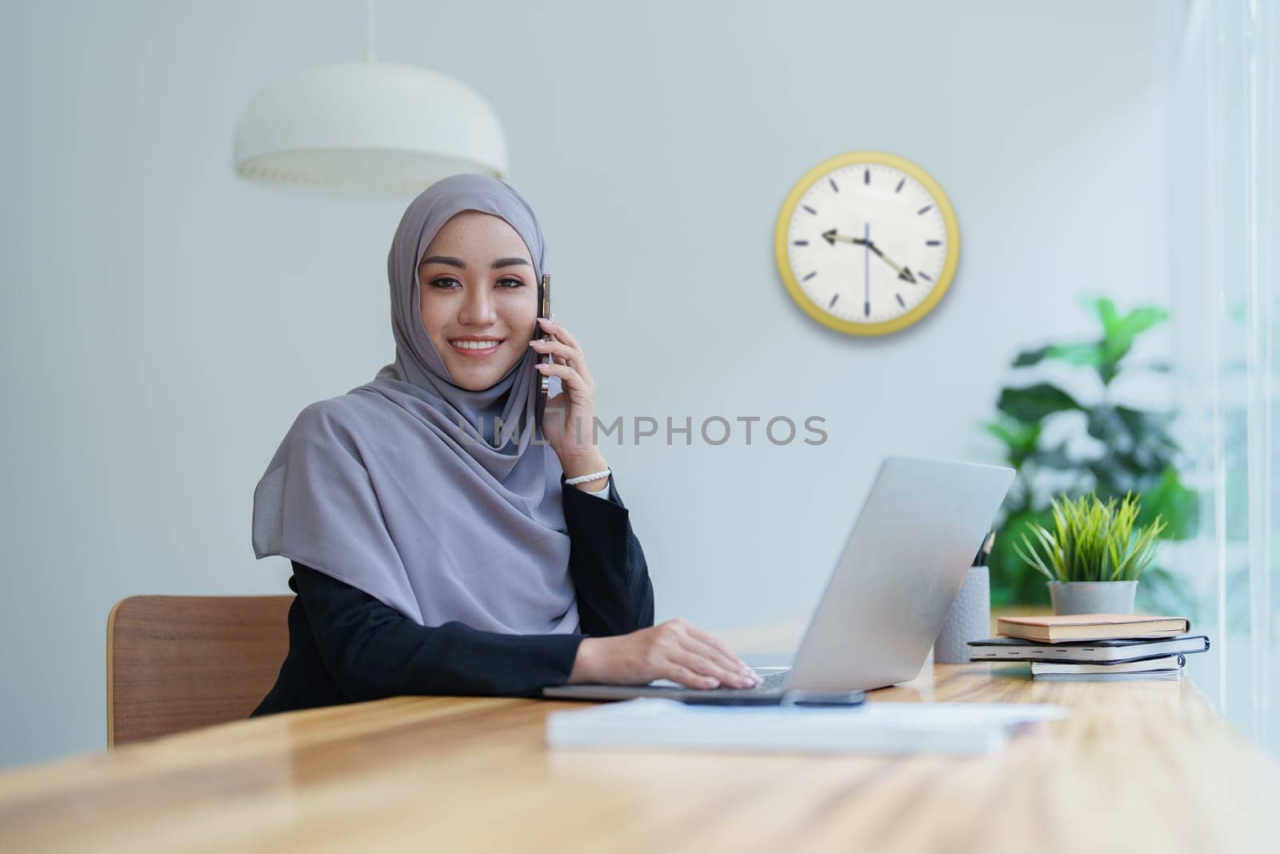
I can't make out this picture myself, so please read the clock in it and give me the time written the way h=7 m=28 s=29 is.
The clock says h=9 m=21 s=30
